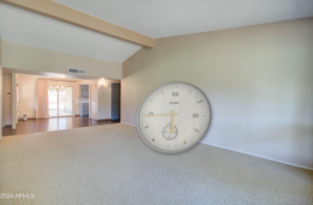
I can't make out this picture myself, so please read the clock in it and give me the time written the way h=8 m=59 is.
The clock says h=5 m=44
